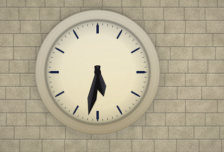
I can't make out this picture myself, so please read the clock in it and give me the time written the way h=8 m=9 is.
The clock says h=5 m=32
